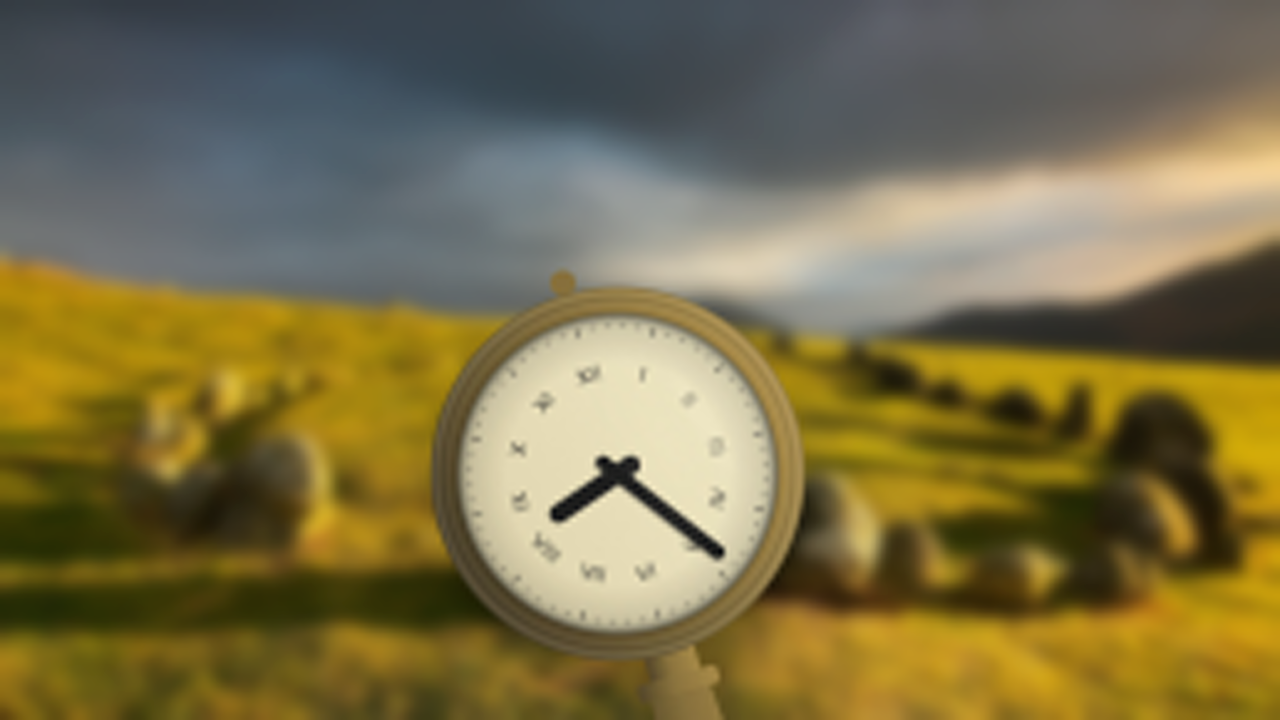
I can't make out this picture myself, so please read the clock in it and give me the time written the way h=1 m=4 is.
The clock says h=8 m=24
